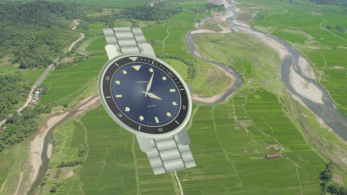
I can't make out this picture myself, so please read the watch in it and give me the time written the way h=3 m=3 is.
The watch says h=4 m=6
